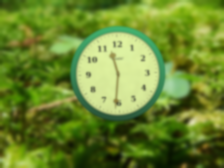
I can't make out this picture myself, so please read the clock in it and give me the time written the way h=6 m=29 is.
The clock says h=11 m=31
